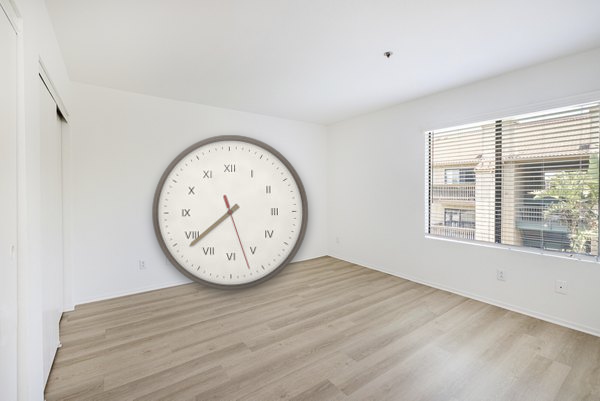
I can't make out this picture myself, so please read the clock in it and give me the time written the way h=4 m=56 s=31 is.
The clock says h=7 m=38 s=27
